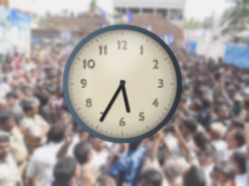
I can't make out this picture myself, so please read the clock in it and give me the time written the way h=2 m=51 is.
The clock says h=5 m=35
